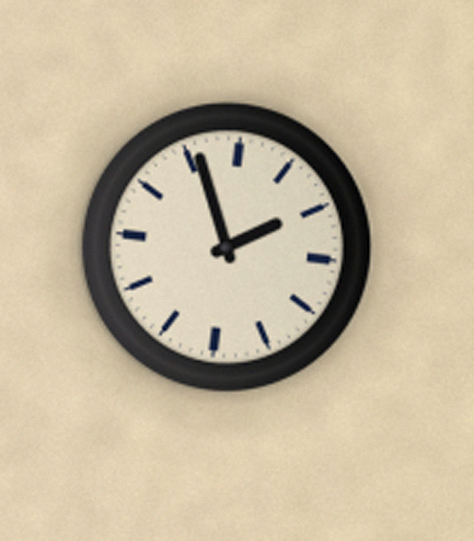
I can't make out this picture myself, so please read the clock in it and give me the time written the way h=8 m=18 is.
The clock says h=1 m=56
